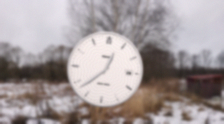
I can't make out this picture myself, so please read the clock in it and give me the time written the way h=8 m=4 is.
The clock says h=12 m=38
